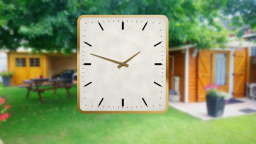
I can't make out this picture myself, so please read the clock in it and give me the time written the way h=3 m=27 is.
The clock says h=1 m=48
